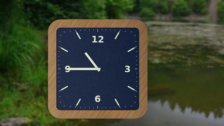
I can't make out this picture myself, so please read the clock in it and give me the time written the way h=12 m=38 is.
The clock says h=10 m=45
